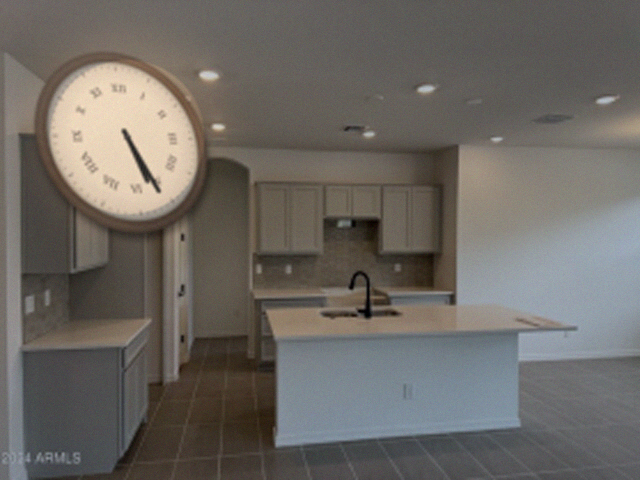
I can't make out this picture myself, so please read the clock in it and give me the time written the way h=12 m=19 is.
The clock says h=5 m=26
